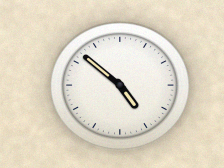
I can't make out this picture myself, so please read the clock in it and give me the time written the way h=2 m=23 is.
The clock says h=4 m=52
